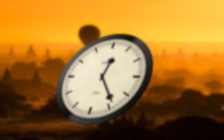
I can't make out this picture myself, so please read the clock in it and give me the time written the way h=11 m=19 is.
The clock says h=12 m=24
